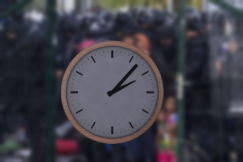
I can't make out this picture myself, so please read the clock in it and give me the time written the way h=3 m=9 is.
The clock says h=2 m=7
